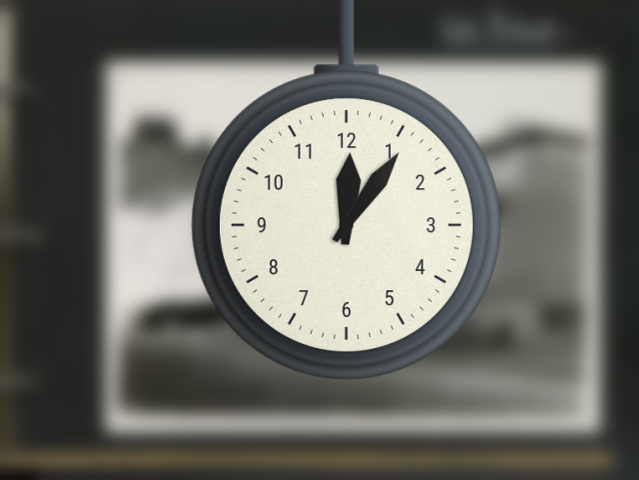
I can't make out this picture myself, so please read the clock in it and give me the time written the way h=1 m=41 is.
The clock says h=12 m=6
